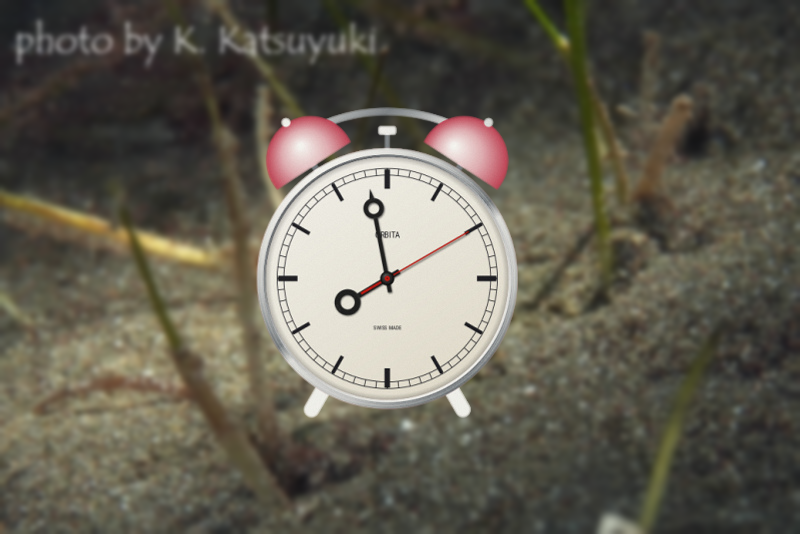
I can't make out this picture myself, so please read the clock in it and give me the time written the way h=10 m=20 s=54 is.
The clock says h=7 m=58 s=10
